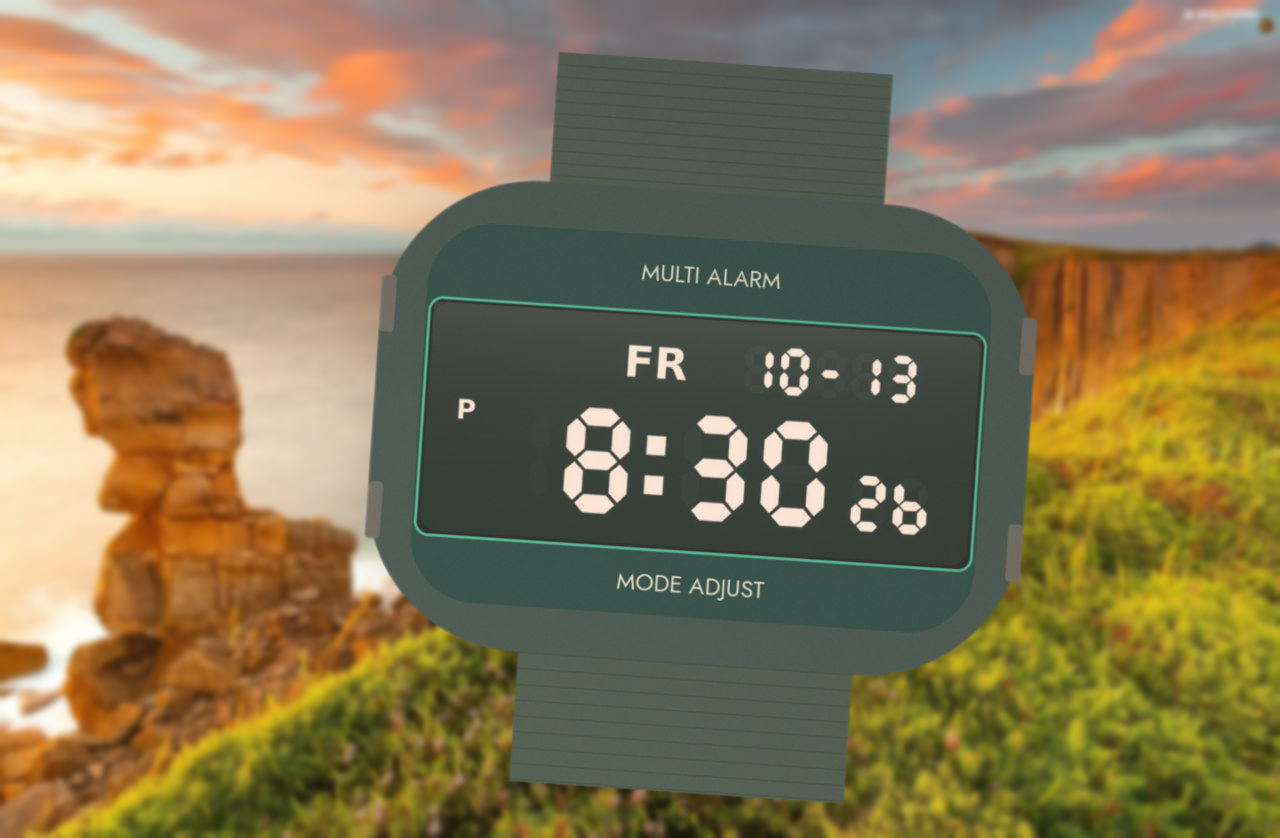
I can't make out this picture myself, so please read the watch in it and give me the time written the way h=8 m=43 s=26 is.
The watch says h=8 m=30 s=26
